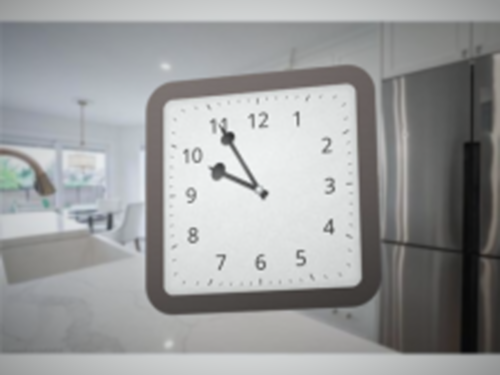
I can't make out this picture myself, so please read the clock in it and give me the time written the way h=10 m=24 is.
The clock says h=9 m=55
